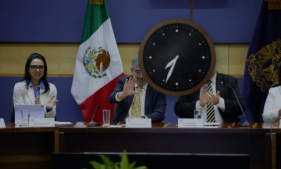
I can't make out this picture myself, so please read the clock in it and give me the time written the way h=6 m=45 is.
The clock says h=7 m=34
